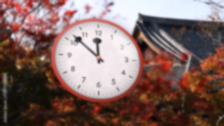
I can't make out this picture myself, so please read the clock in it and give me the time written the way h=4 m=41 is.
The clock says h=11 m=52
